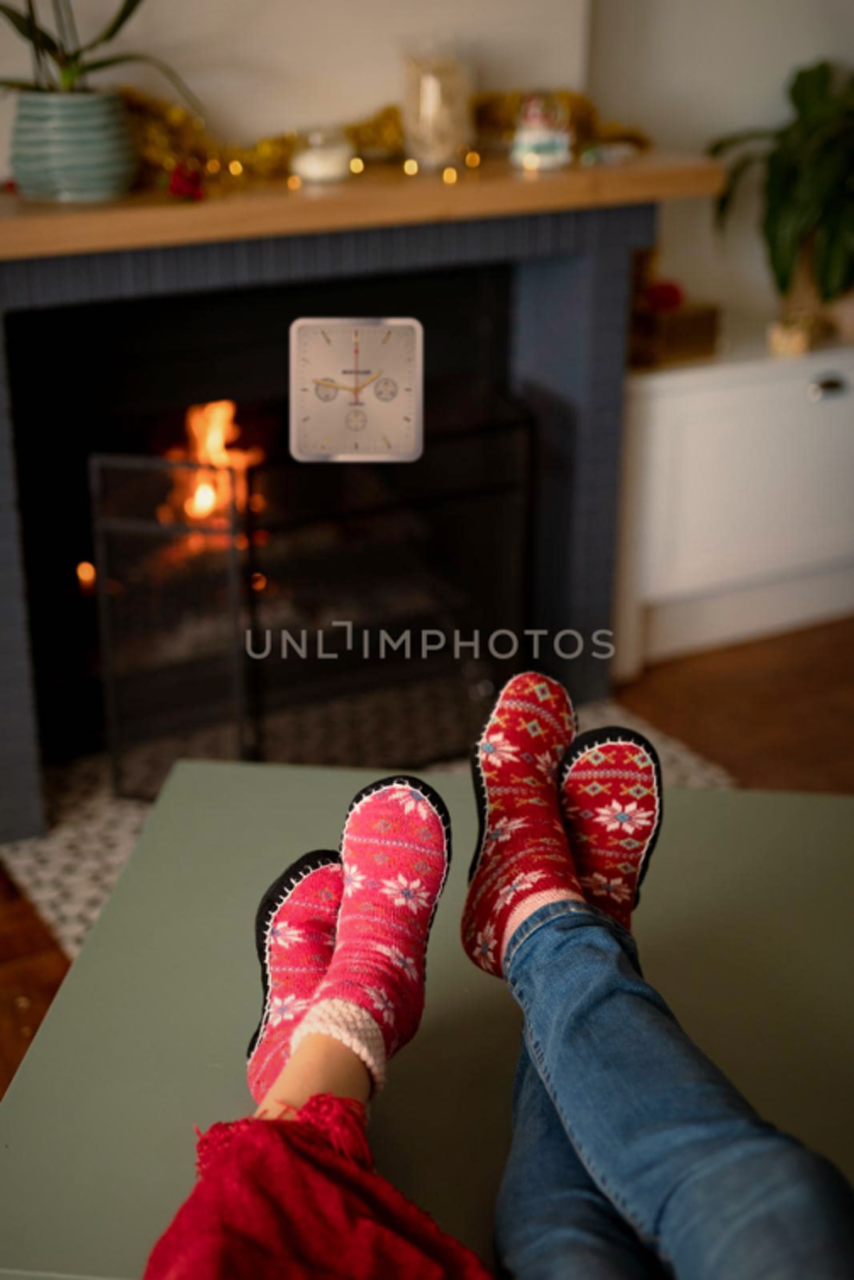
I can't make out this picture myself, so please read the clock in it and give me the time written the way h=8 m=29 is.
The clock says h=1 m=47
